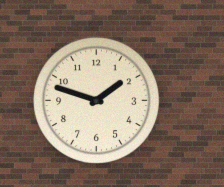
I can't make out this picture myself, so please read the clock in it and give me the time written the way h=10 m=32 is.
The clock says h=1 m=48
